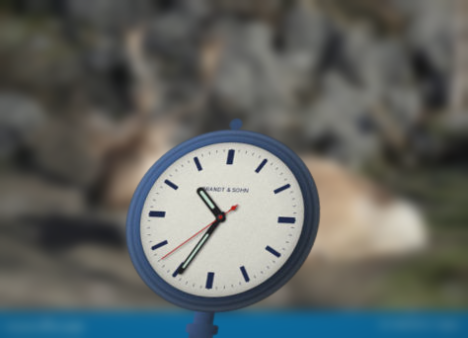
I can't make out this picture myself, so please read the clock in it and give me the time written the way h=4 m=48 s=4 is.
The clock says h=10 m=34 s=38
